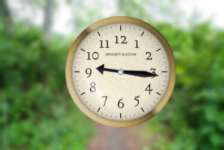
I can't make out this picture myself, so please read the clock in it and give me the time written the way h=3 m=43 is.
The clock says h=9 m=16
